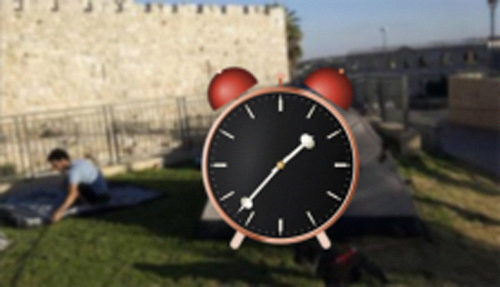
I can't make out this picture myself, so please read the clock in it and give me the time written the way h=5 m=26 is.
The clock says h=1 m=37
